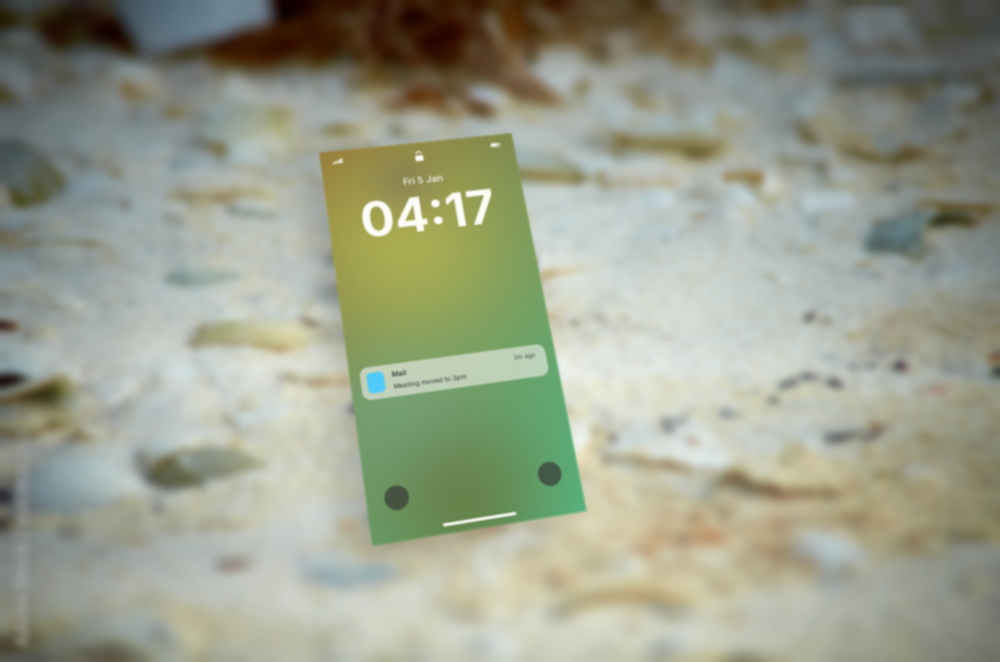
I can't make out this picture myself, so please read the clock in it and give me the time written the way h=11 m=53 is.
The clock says h=4 m=17
